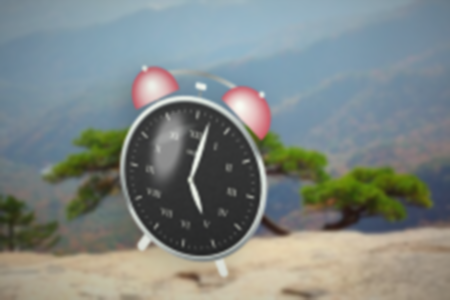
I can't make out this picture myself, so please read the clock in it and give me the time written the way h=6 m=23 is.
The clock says h=5 m=2
